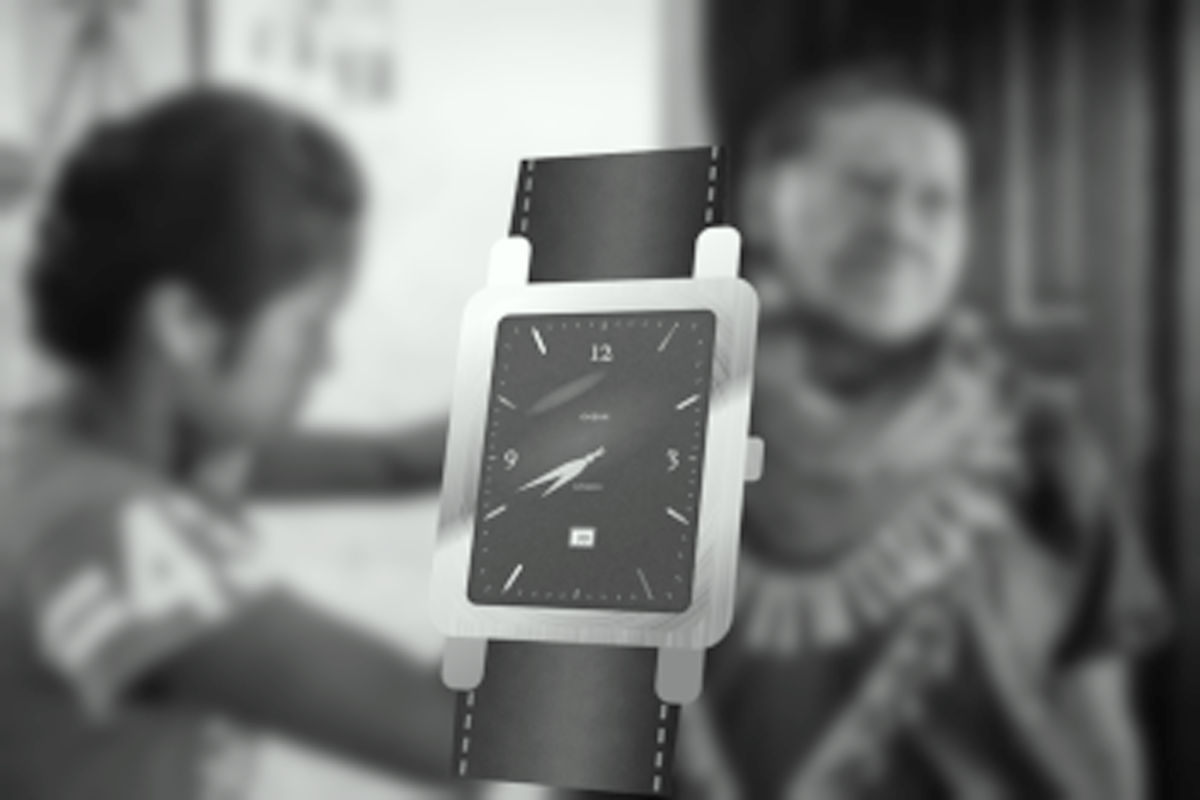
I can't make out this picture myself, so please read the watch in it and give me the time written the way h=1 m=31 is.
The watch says h=7 m=41
